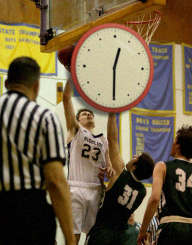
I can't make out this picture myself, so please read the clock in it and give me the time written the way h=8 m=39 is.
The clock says h=12 m=30
